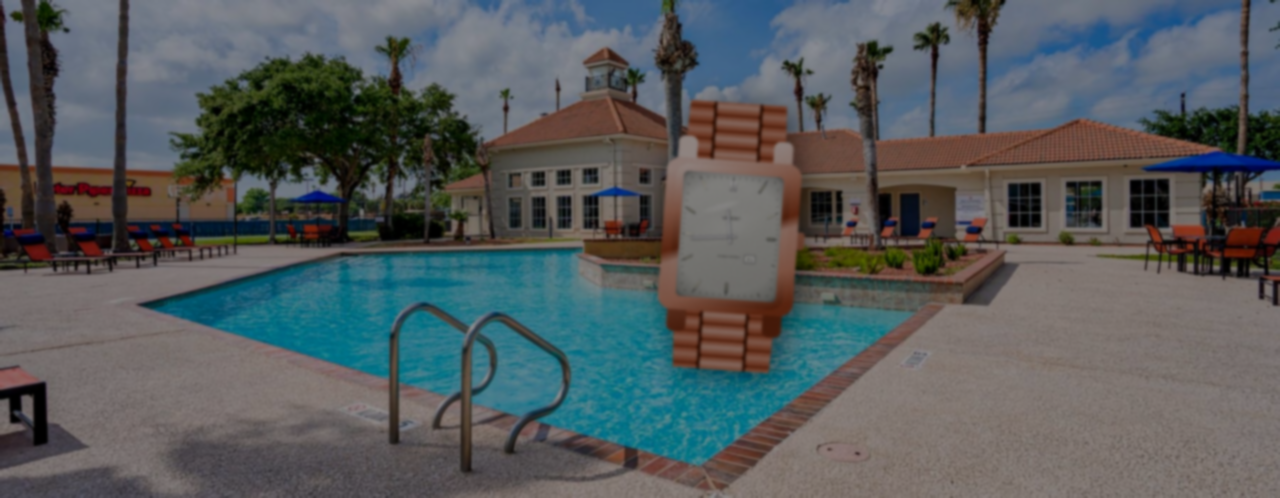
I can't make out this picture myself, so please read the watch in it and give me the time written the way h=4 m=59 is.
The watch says h=11 m=44
